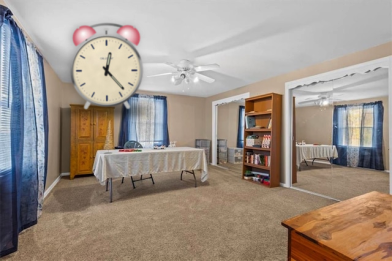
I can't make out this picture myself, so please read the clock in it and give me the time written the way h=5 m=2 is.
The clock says h=12 m=23
